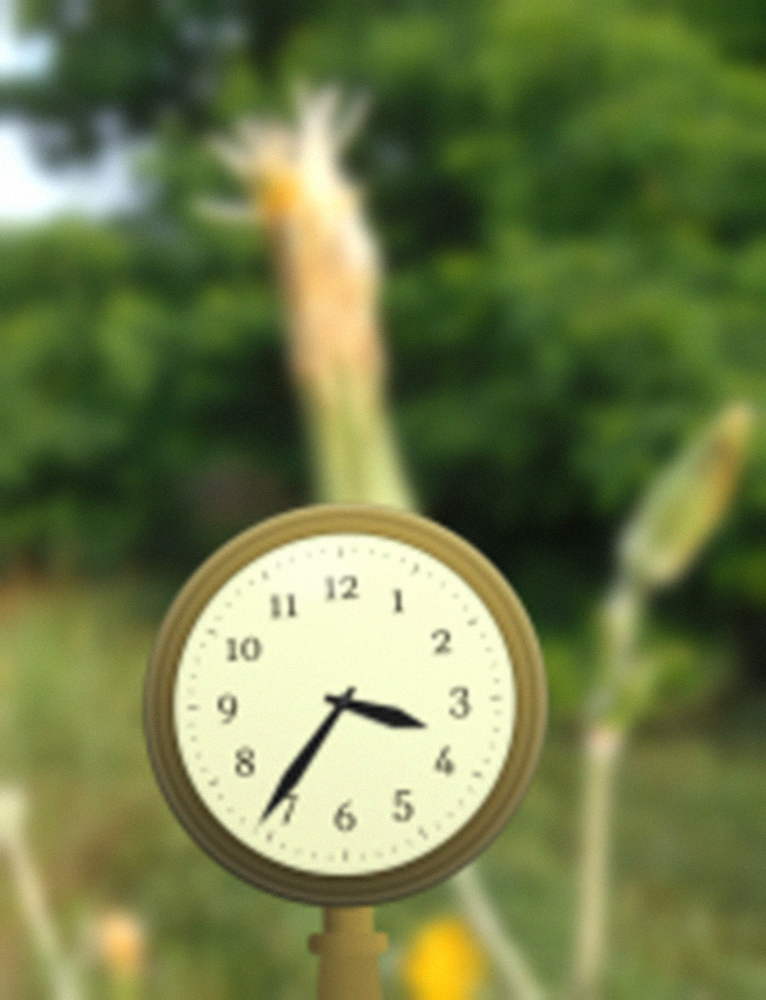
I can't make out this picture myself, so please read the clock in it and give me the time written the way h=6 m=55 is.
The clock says h=3 m=36
